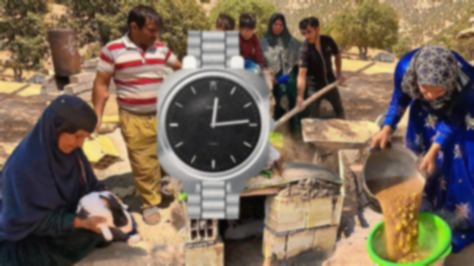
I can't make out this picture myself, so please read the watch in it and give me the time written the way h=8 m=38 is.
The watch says h=12 m=14
